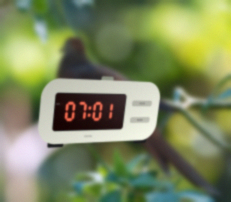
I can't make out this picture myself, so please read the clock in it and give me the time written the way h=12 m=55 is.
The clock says h=7 m=1
